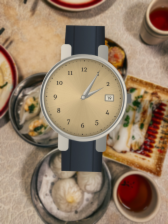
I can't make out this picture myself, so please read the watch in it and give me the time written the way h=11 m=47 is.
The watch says h=2 m=5
